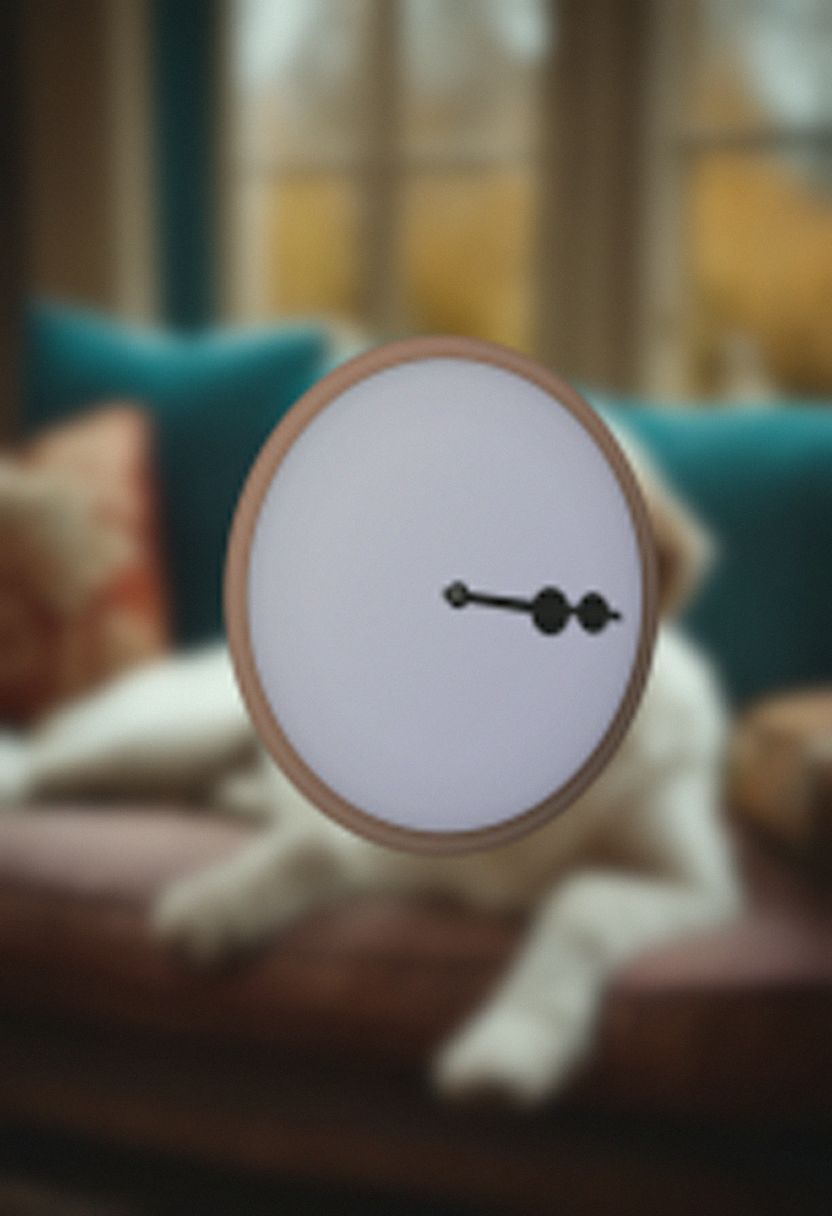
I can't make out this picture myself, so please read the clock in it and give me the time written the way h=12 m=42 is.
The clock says h=3 m=16
